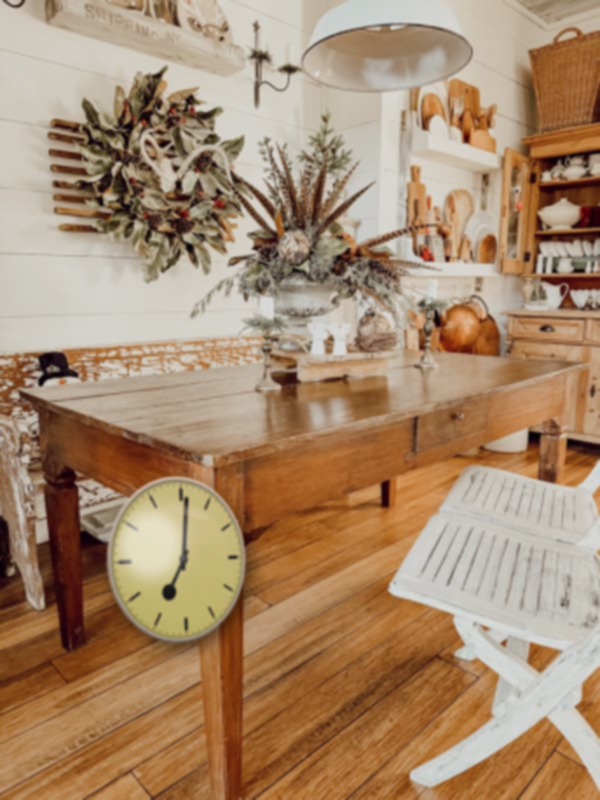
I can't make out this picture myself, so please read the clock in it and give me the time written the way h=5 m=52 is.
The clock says h=7 m=1
